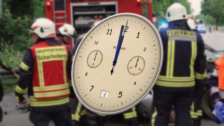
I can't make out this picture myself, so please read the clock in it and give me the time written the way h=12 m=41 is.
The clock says h=11 m=59
